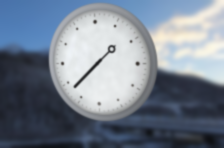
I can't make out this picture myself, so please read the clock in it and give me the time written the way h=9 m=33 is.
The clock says h=1 m=38
